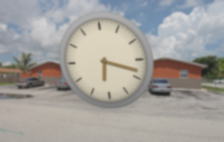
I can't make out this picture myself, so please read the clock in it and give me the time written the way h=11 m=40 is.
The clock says h=6 m=18
